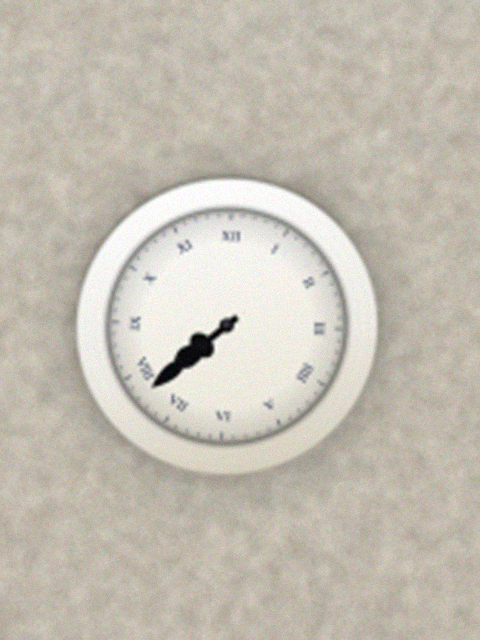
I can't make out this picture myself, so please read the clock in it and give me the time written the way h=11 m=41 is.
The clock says h=7 m=38
